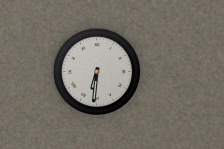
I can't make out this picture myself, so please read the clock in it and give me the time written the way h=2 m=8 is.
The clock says h=6 m=31
